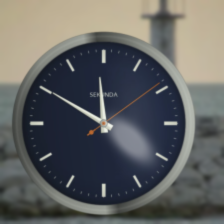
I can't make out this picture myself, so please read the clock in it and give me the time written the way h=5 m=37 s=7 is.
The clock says h=11 m=50 s=9
